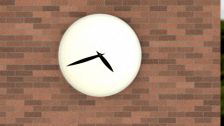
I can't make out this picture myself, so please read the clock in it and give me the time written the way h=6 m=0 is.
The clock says h=4 m=42
